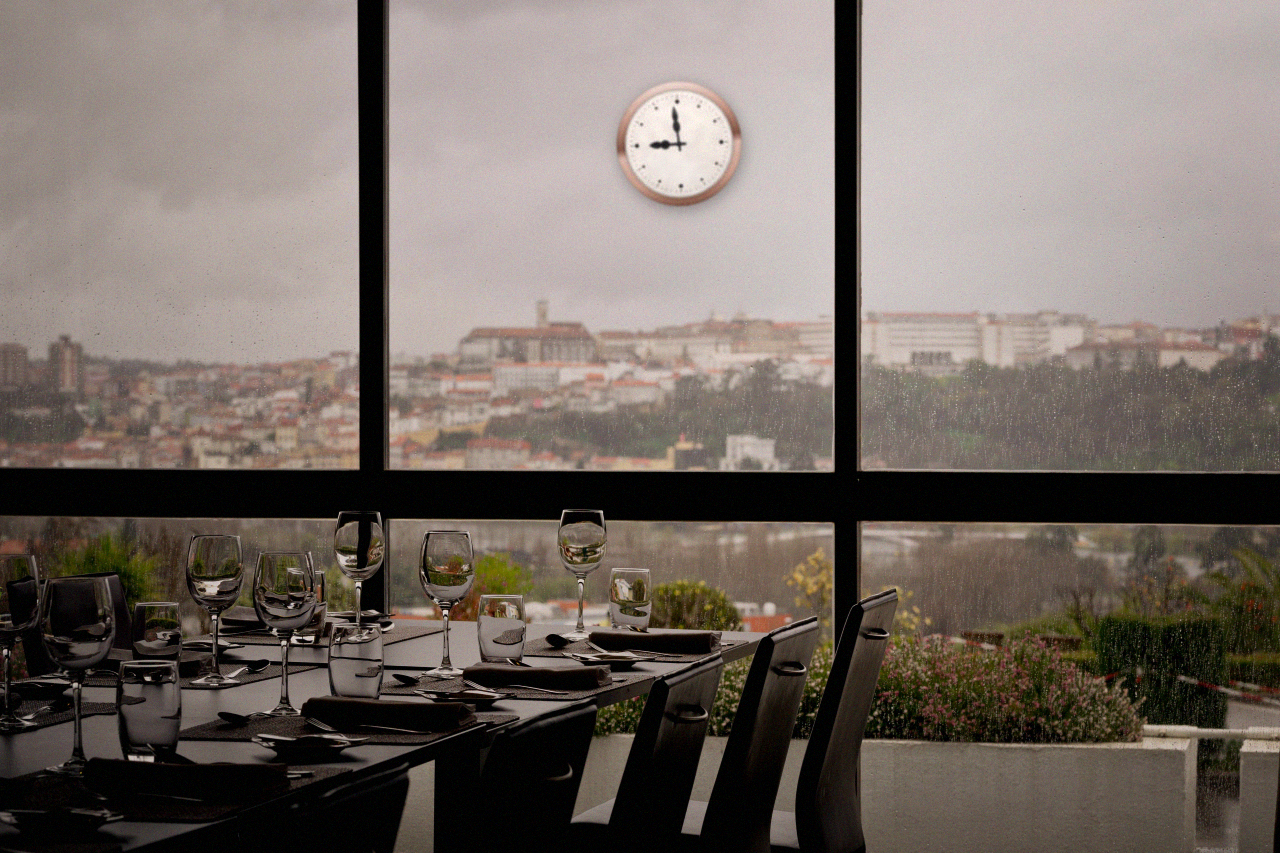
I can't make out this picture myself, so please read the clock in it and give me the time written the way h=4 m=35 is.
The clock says h=8 m=59
